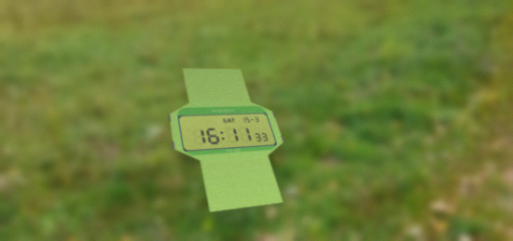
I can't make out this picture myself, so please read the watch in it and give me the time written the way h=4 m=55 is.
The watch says h=16 m=11
